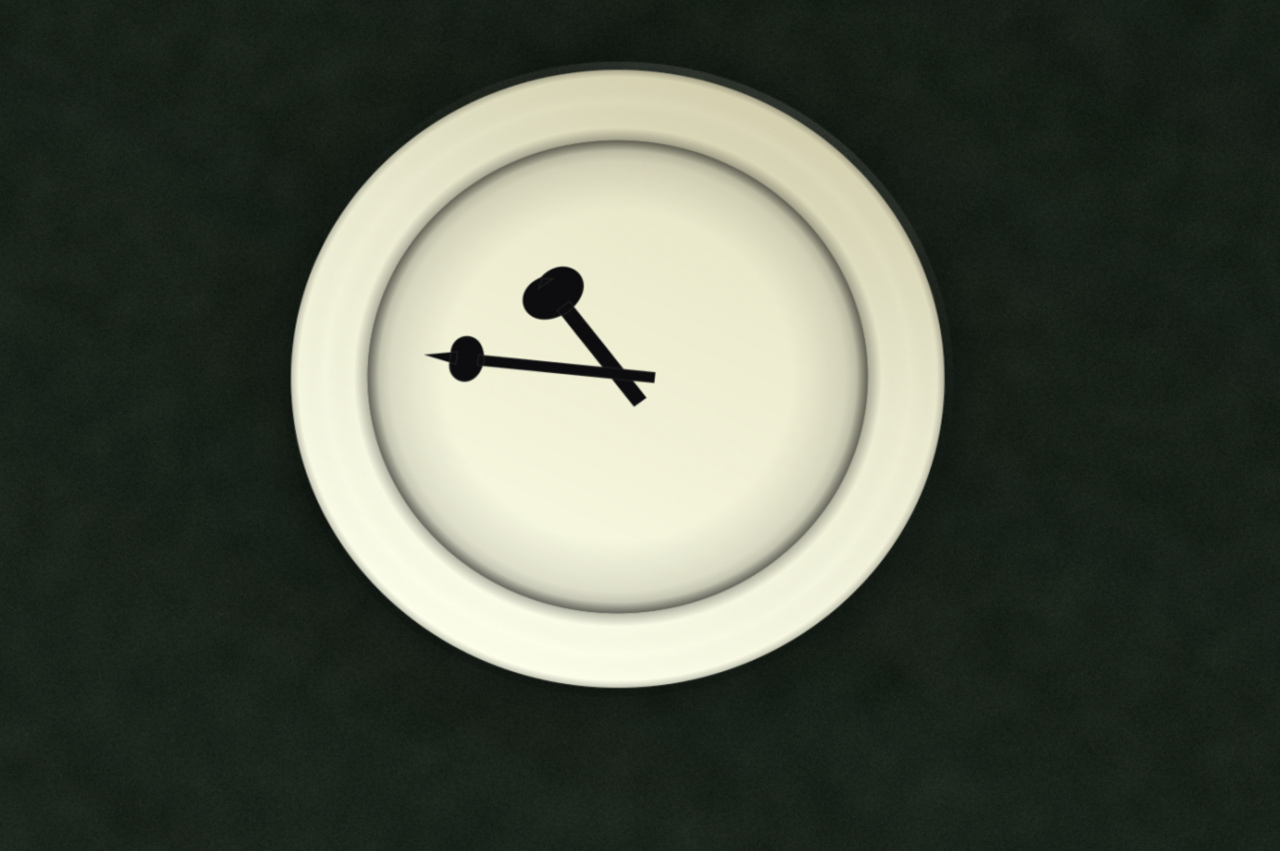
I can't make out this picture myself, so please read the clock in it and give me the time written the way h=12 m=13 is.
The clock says h=10 m=46
